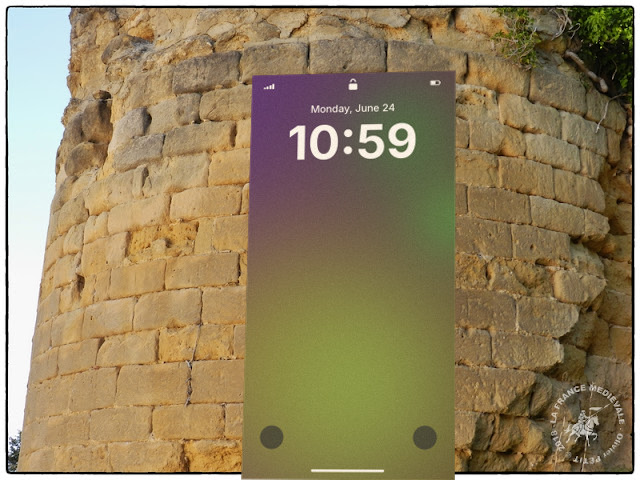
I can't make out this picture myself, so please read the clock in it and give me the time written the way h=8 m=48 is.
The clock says h=10 m=59
